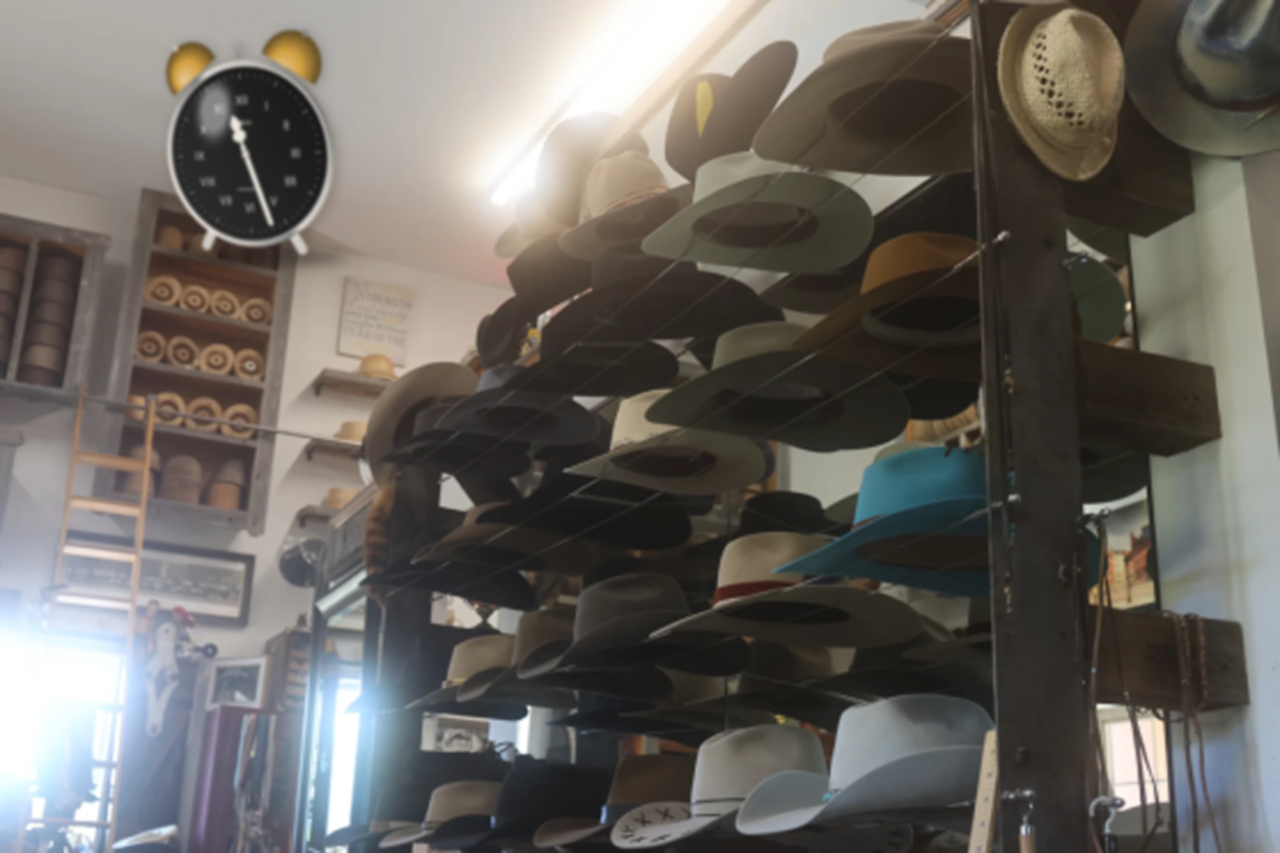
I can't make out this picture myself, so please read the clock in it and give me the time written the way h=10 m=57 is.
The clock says h=11 m=27
